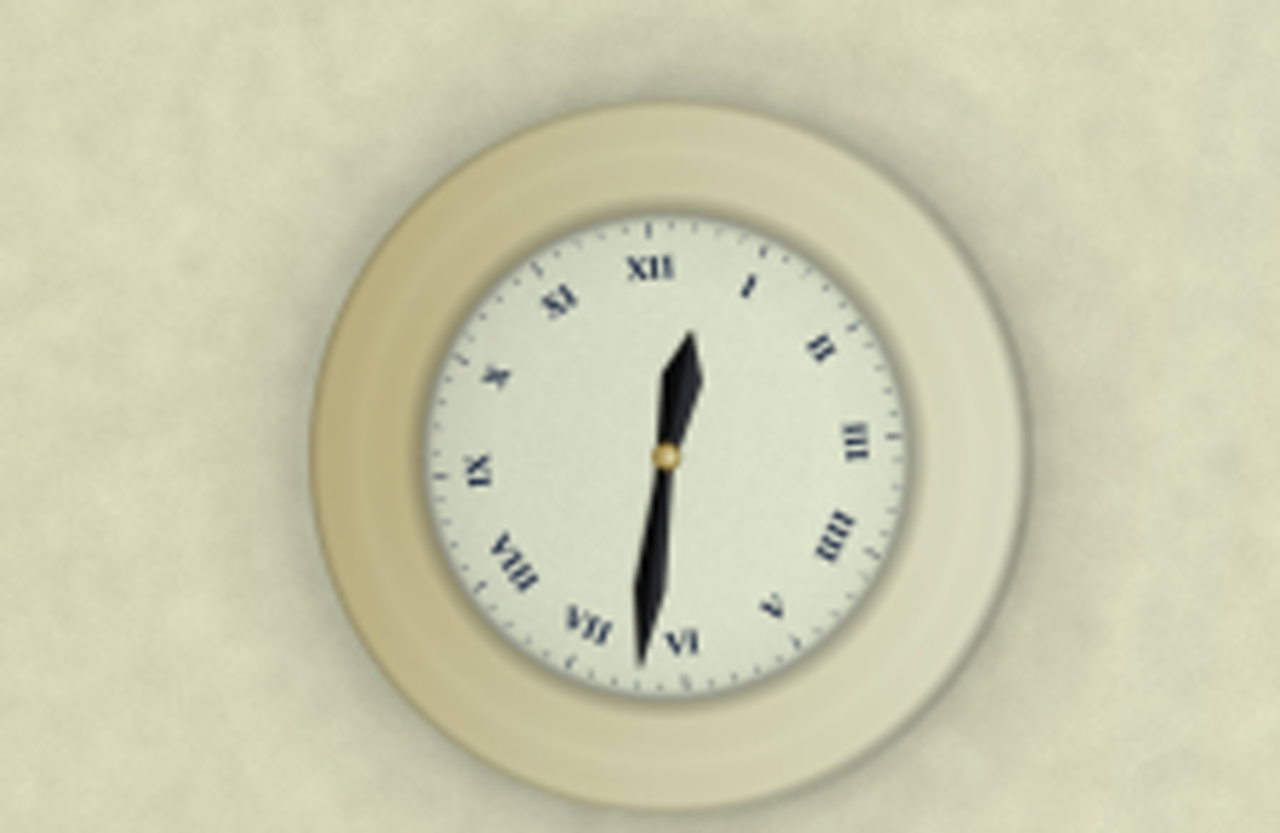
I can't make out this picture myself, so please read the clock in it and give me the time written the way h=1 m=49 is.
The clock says h=12 m=32
